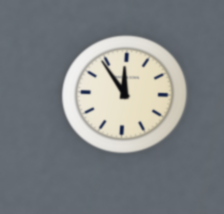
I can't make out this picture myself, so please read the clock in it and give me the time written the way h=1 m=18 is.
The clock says h=11 m=54
